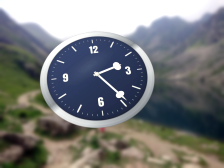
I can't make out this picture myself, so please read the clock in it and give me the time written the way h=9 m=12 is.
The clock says h=2 m=24
